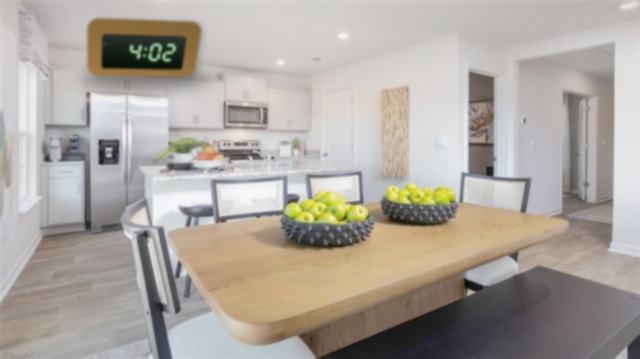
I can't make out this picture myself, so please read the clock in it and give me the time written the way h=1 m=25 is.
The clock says h=4 m=2
